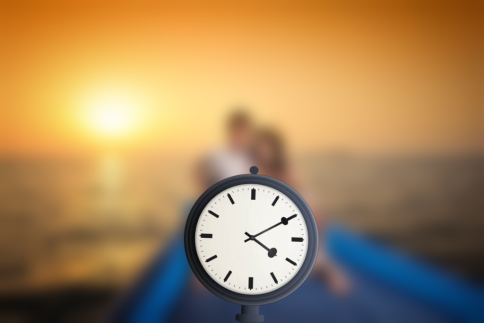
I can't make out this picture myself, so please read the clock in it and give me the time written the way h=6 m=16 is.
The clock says h=4 m=10
